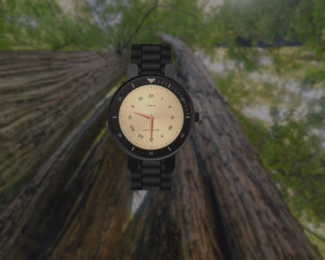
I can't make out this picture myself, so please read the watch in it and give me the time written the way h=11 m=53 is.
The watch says h=9 m=30
